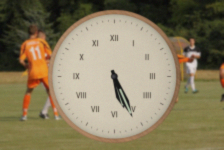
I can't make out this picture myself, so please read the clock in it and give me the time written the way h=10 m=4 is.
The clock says h=5 m=26
